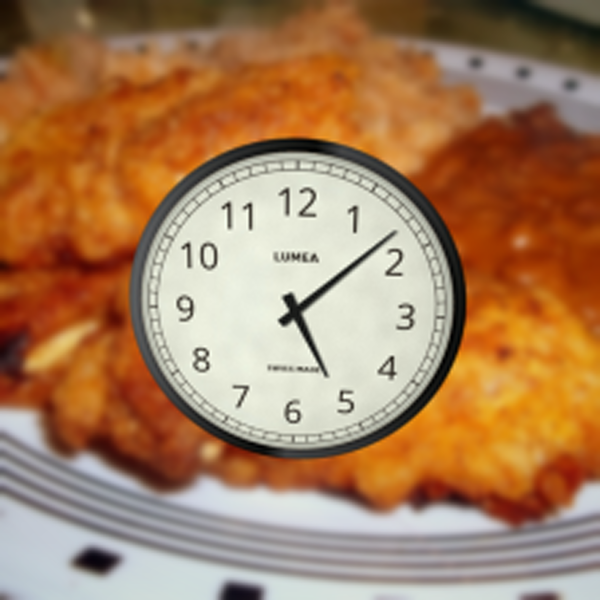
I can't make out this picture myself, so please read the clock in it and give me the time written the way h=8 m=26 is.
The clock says h=5 m=8
